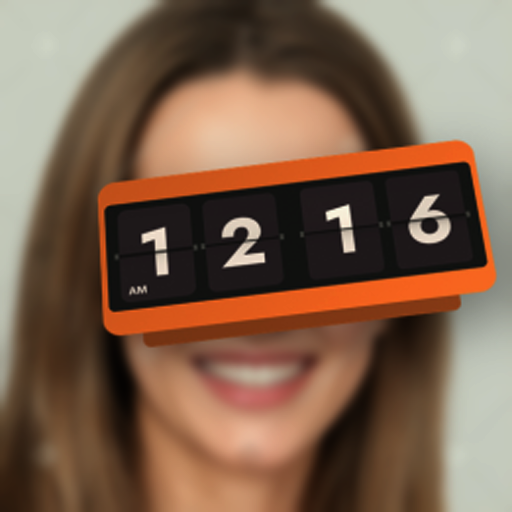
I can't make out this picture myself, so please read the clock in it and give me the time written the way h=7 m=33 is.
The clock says h=12 m=16
